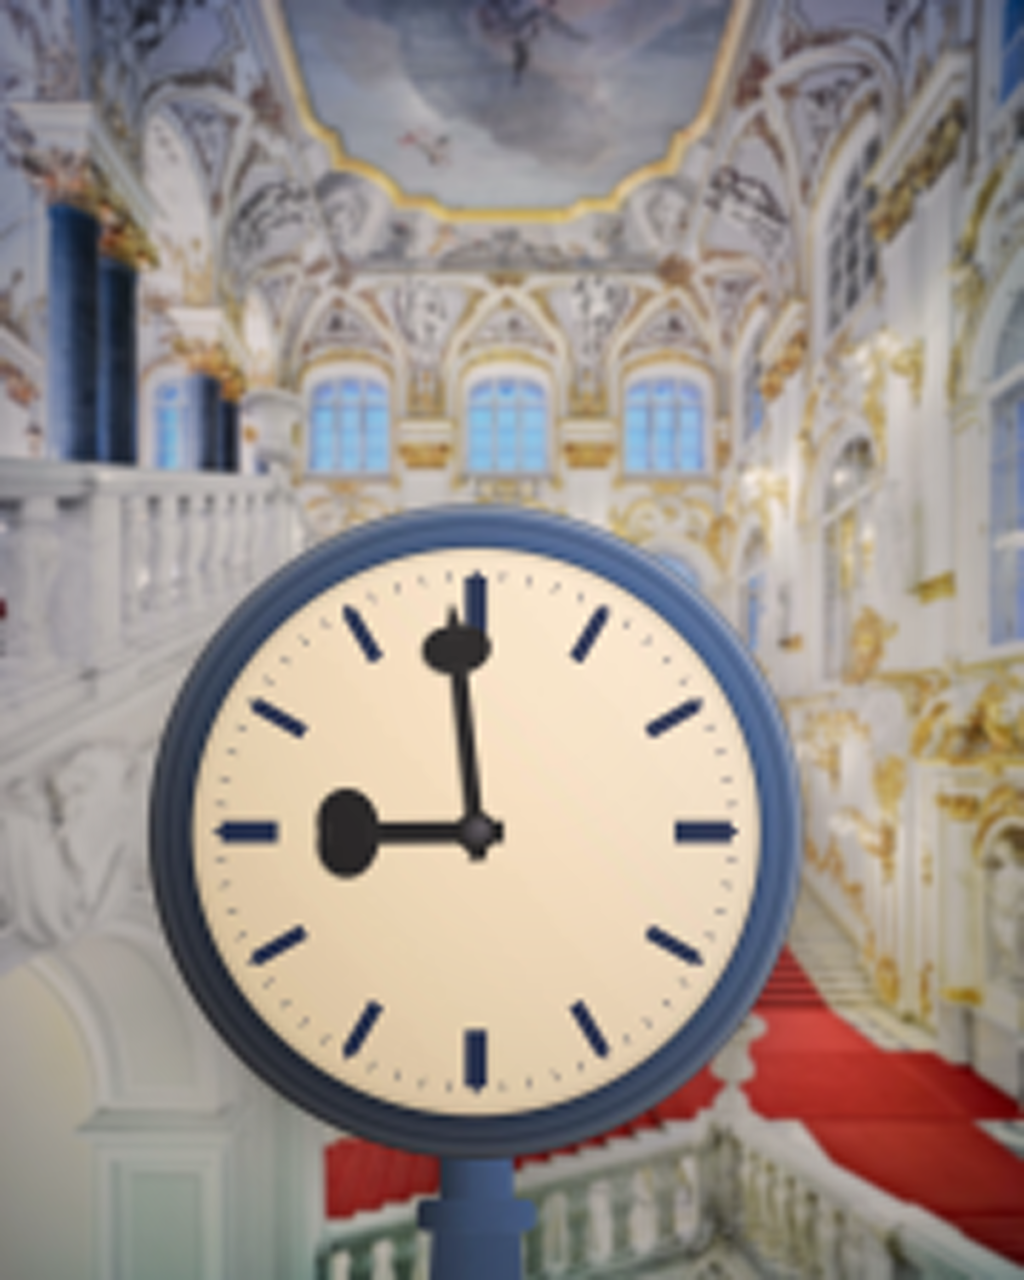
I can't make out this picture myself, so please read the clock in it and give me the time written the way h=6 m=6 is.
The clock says h=8 m=59
